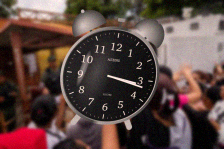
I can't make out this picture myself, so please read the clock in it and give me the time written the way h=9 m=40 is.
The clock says h=3 m=17
